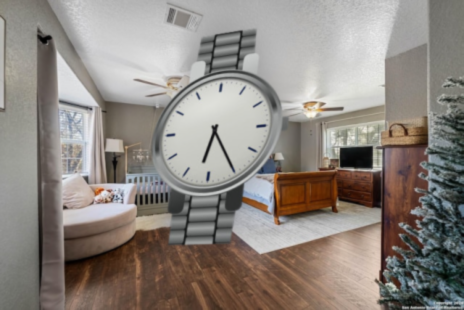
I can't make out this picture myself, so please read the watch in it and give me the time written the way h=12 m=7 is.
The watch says h=6 m=25
